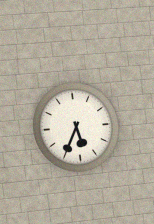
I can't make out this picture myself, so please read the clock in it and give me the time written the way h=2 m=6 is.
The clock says h=5 m=35
